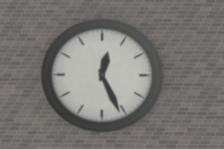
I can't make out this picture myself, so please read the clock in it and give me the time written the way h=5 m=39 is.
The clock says h=12 m=26
